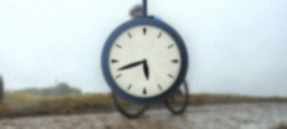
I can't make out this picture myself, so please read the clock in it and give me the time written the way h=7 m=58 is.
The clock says h=5 m=42
